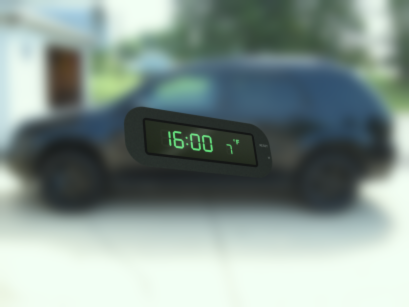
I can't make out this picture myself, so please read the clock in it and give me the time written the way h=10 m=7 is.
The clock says h=16 m=0
